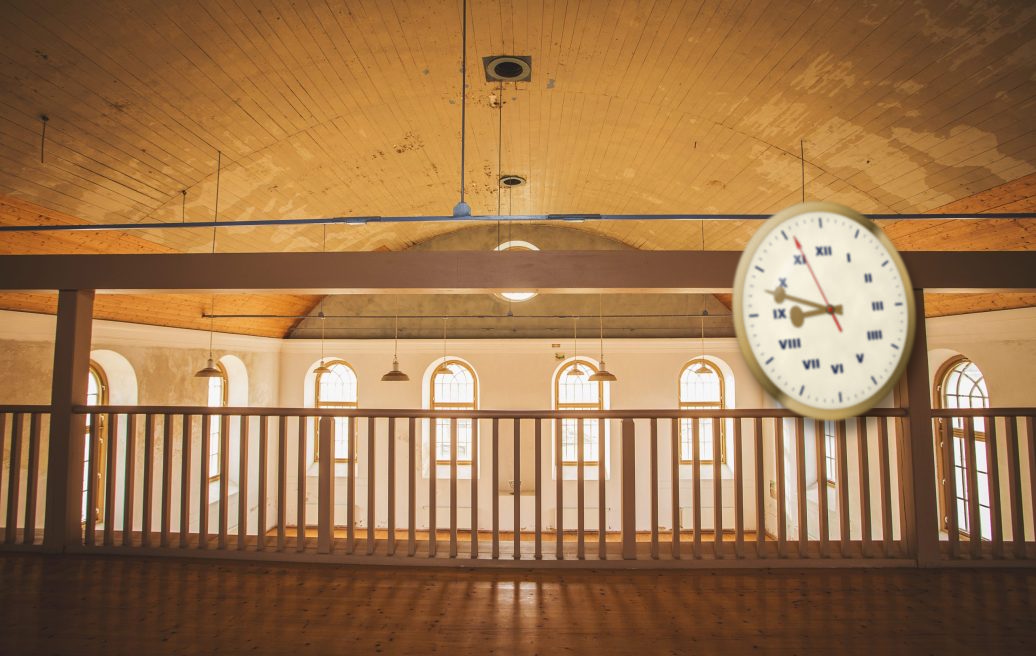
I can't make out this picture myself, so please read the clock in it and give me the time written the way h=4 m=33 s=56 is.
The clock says h=8 m=47 s=56
